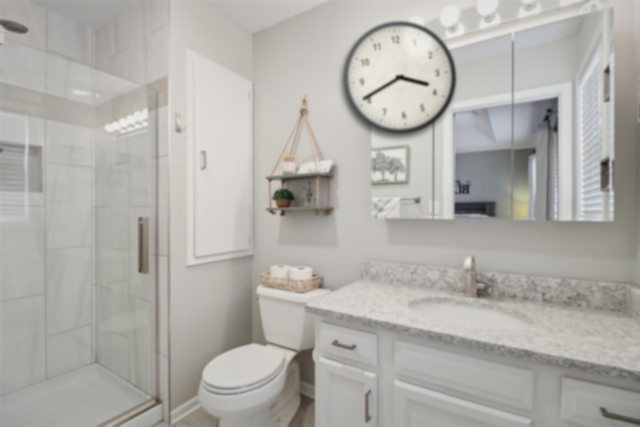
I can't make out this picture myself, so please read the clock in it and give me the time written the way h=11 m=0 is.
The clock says h=3 m=41
